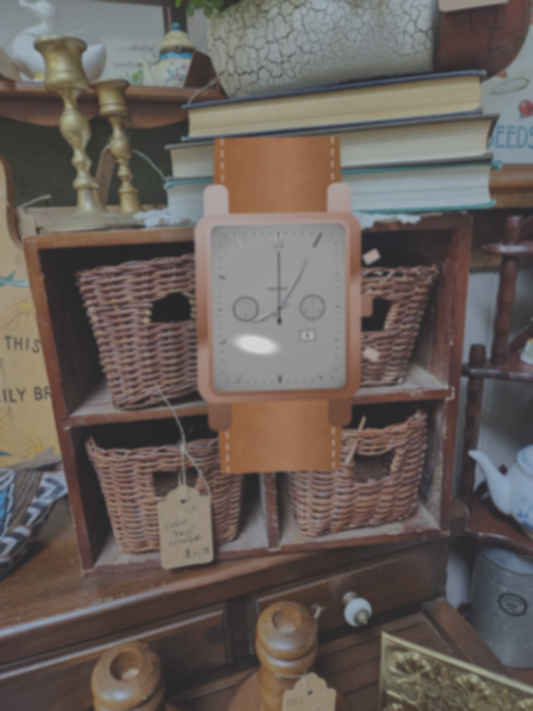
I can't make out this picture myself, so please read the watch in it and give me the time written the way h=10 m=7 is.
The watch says h=8 m=5
